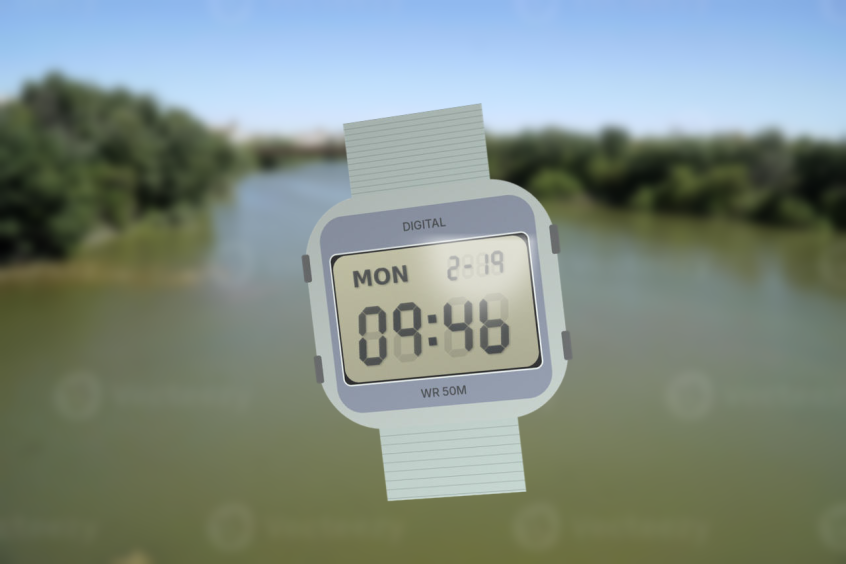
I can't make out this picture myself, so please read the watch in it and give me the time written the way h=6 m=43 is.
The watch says h=9 m=46
